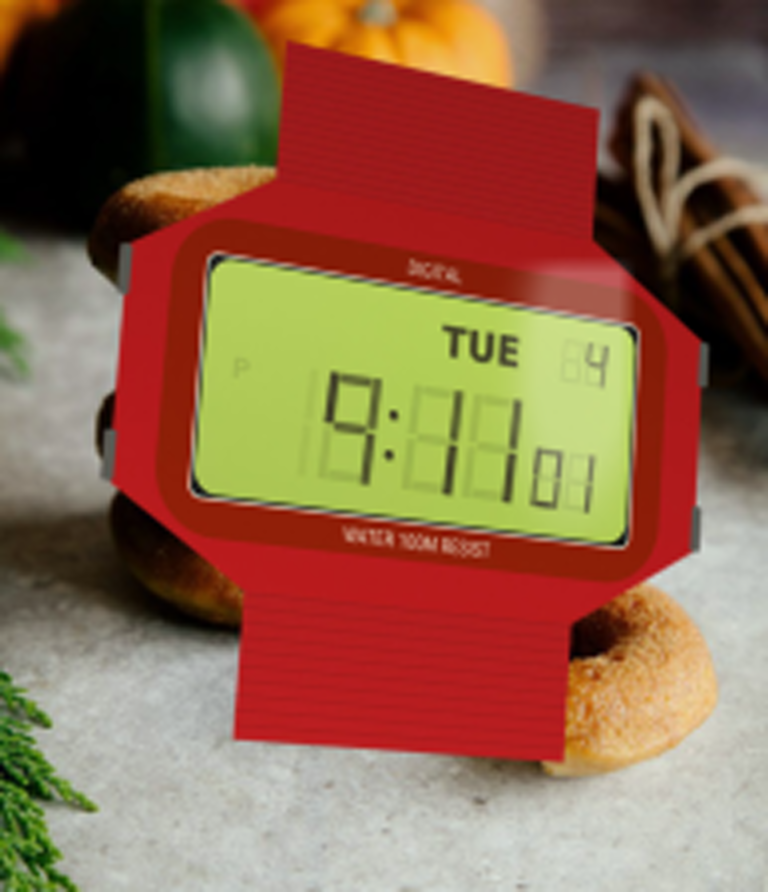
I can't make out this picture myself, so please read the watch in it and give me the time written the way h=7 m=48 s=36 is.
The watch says h=9 m=11 s=1
